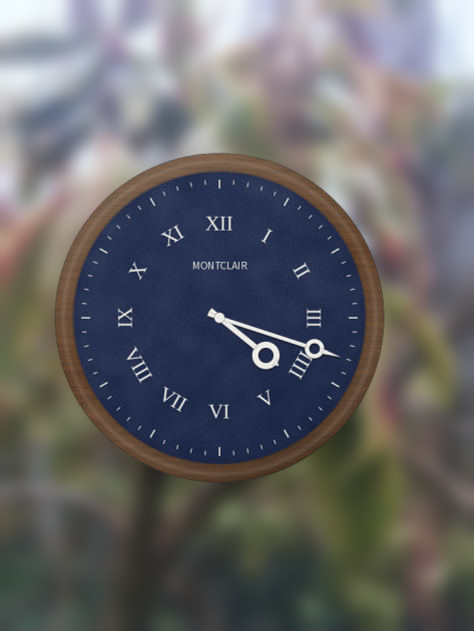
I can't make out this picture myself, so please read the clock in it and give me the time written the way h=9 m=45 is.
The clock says h=4 m=18
